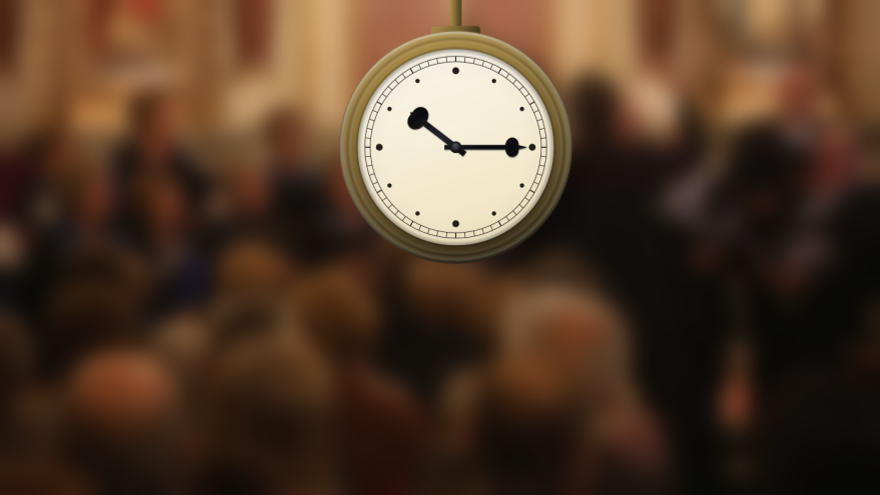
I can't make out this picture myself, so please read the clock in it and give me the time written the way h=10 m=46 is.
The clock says h=10 m=15
